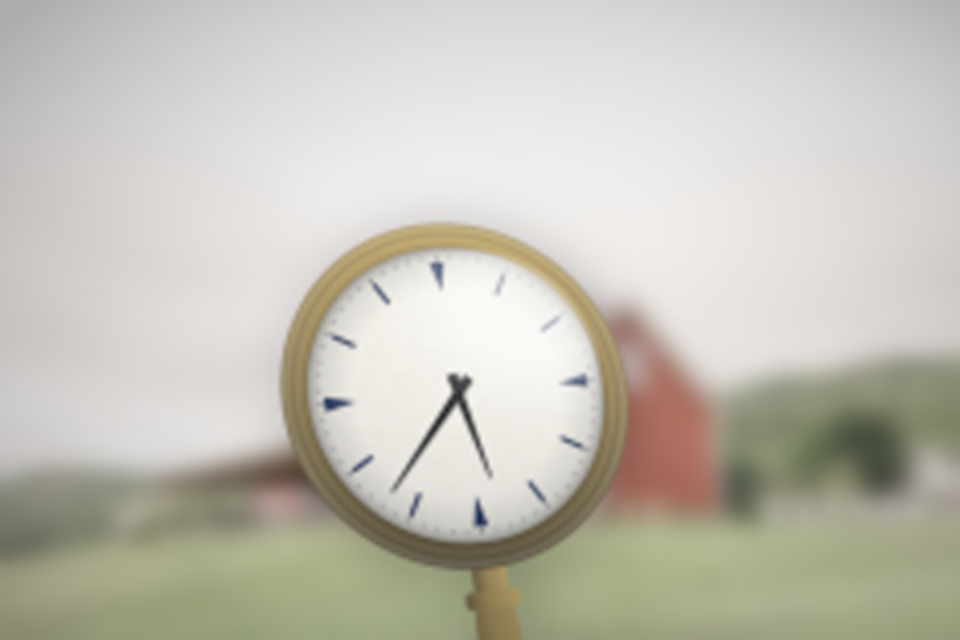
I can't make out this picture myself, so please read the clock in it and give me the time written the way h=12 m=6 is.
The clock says h=5 m=37
